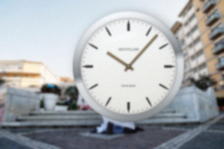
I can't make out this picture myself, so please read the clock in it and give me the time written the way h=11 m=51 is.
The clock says h=10 m=7
